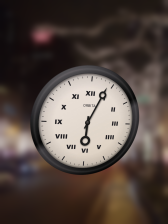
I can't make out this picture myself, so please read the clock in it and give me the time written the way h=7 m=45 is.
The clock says h=6 m=4
